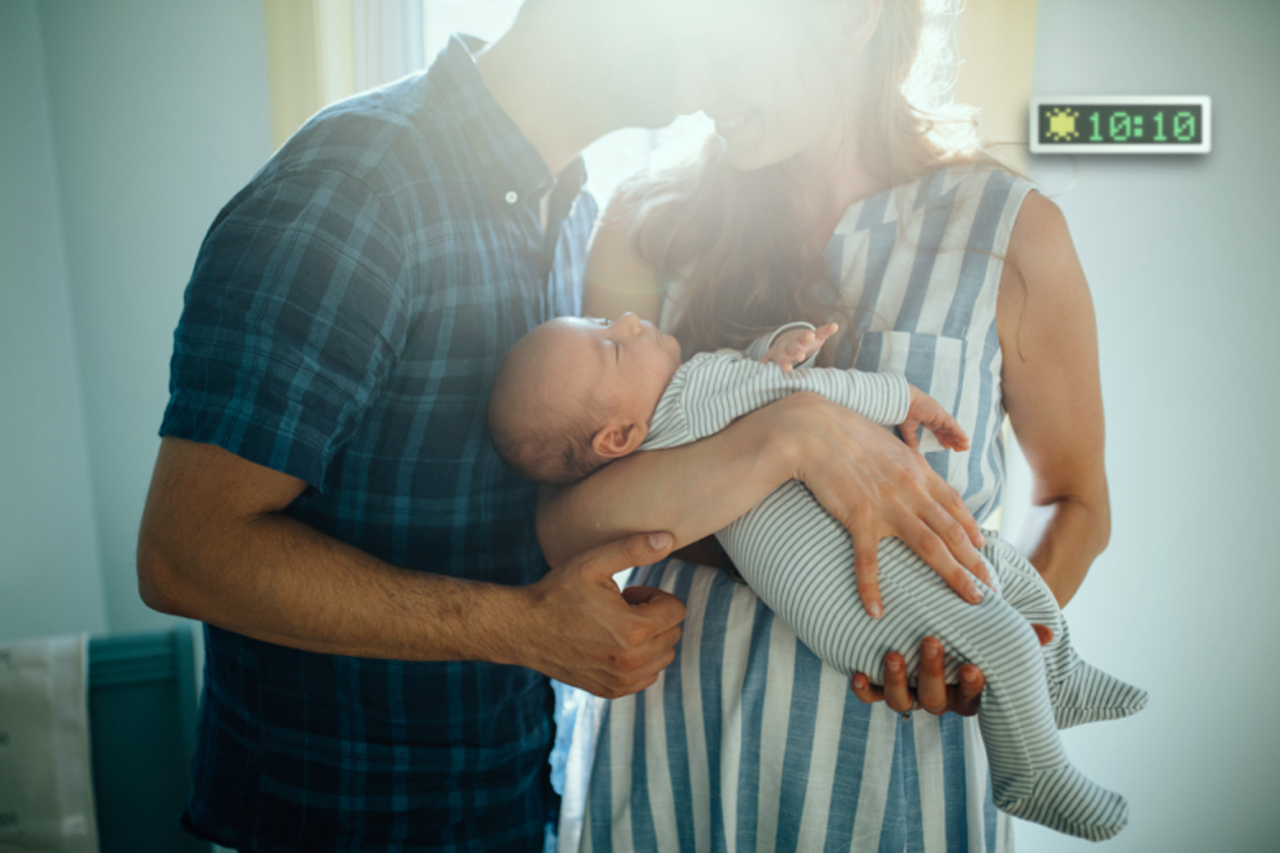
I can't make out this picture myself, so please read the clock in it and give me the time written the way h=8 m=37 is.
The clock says h=10 m=10
